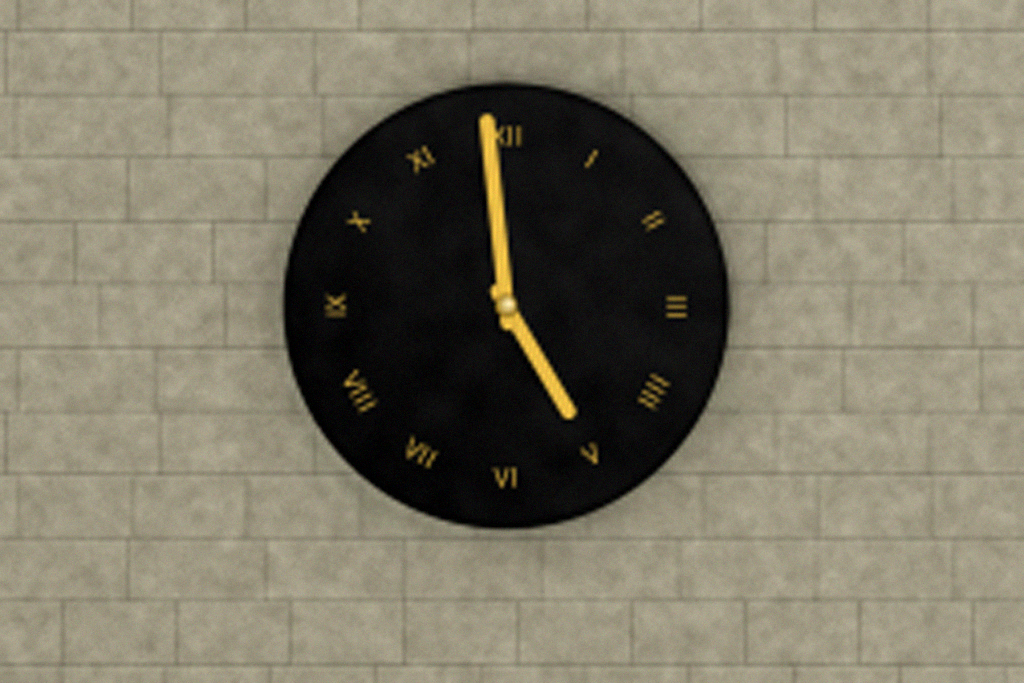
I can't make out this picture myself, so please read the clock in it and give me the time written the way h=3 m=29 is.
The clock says h=4 m=59
